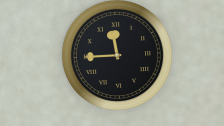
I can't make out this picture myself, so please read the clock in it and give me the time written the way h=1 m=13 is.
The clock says h=11 m=45
